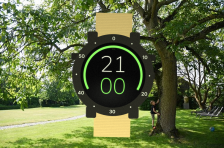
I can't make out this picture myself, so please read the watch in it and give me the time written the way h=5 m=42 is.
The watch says h=21 m=0
